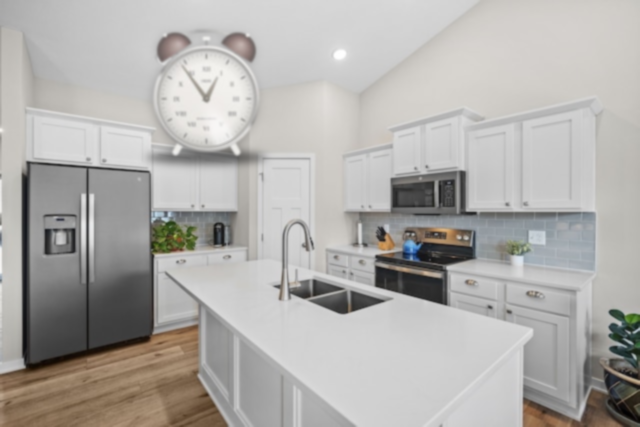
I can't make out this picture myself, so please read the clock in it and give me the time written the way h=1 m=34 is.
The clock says h=12 m=54
